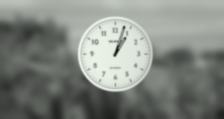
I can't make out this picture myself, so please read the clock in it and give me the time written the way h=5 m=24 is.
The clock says h=1 m=3
